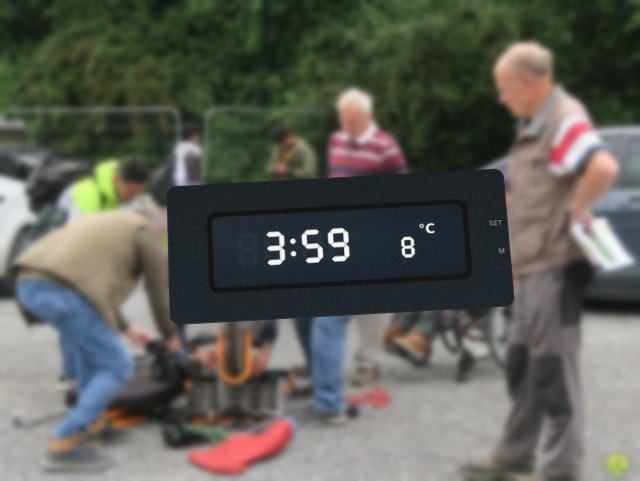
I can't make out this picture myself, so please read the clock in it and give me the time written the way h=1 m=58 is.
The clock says h=3 m=59
